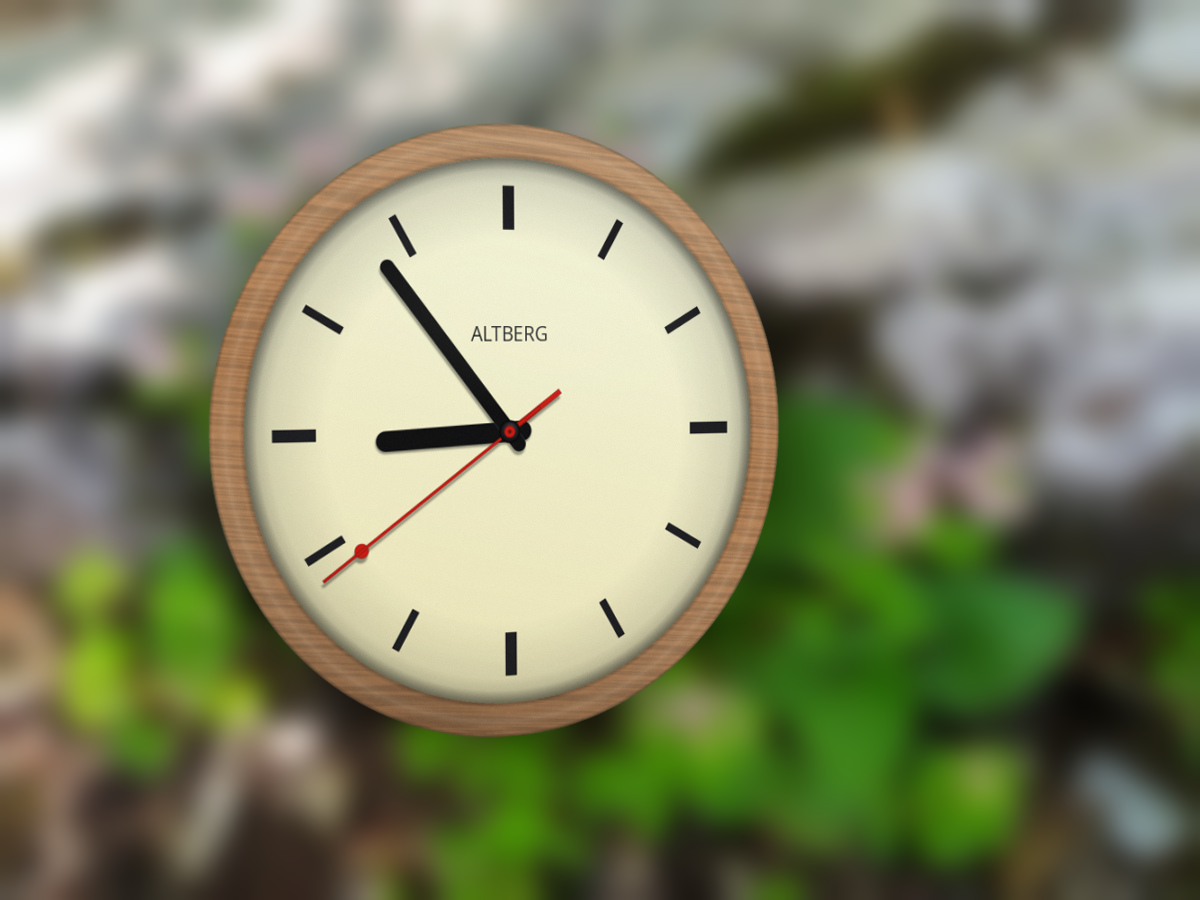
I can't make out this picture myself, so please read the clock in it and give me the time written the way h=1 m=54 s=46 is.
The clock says h=8 m=53 s=39
